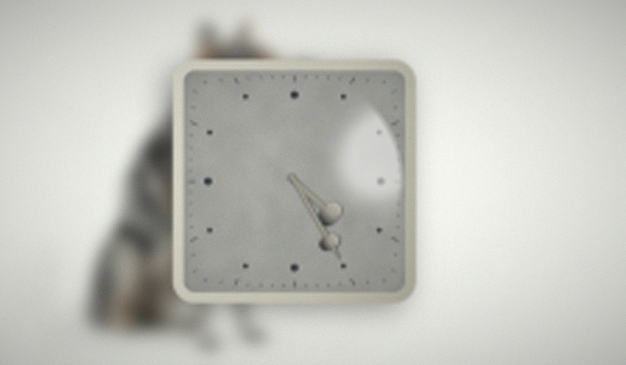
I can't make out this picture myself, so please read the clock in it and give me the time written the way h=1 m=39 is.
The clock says h=4 m=25
